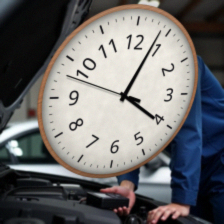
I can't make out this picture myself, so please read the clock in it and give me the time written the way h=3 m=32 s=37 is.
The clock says h=4 m=3 s=48
